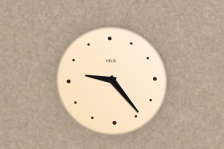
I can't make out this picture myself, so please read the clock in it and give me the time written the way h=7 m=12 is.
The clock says h=9 m=24
